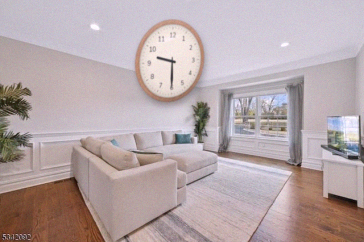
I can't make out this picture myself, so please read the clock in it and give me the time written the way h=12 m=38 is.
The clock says h=9 m=30
